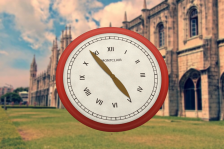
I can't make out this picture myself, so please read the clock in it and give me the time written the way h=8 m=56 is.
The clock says h=4 m=54
